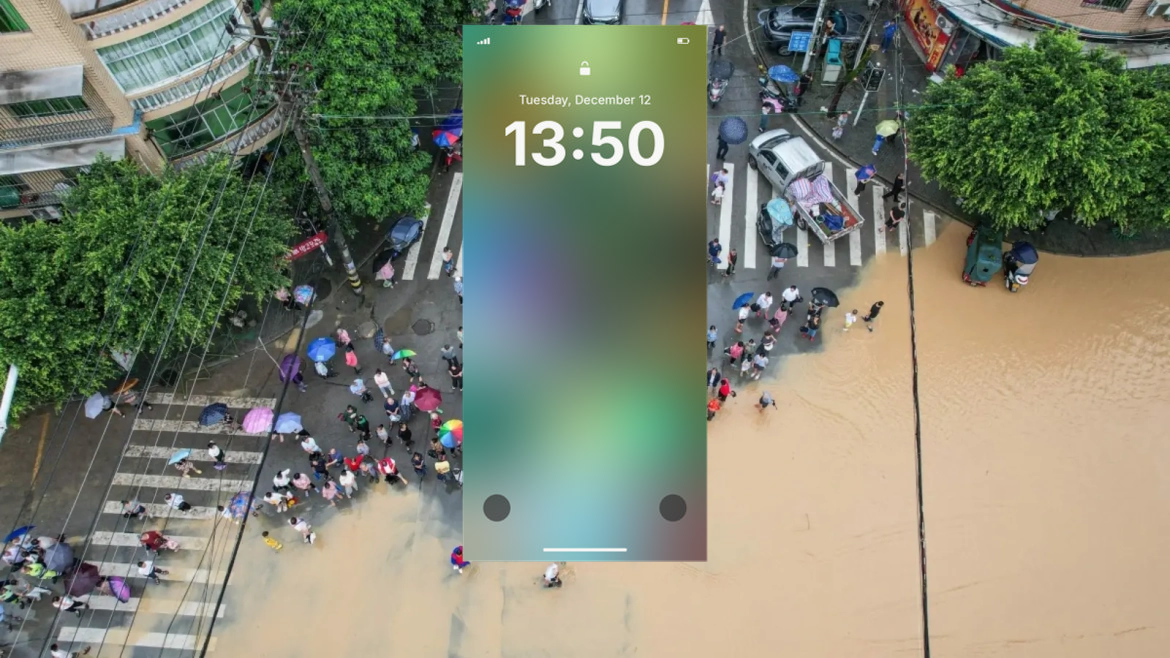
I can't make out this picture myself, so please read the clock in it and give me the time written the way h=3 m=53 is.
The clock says h=13 m=50
